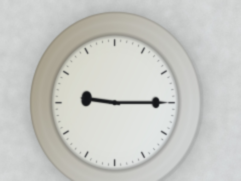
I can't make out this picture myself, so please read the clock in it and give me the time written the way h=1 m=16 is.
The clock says h=9 m=15
